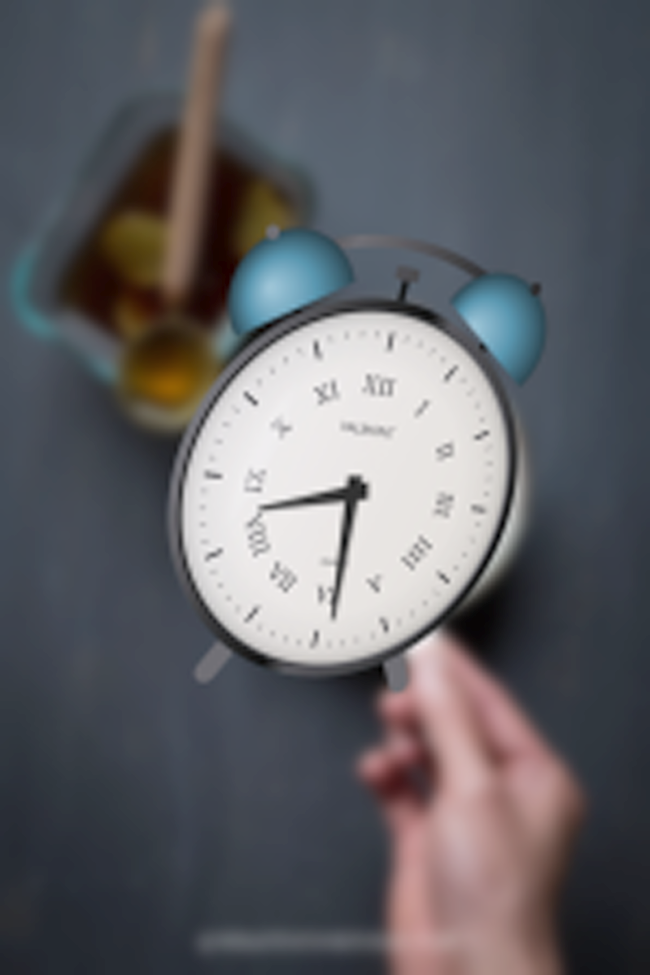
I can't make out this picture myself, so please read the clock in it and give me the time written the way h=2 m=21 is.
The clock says h=8 m=29
